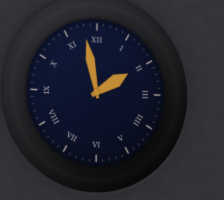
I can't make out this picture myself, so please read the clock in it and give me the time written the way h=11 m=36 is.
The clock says h=1 m=58
